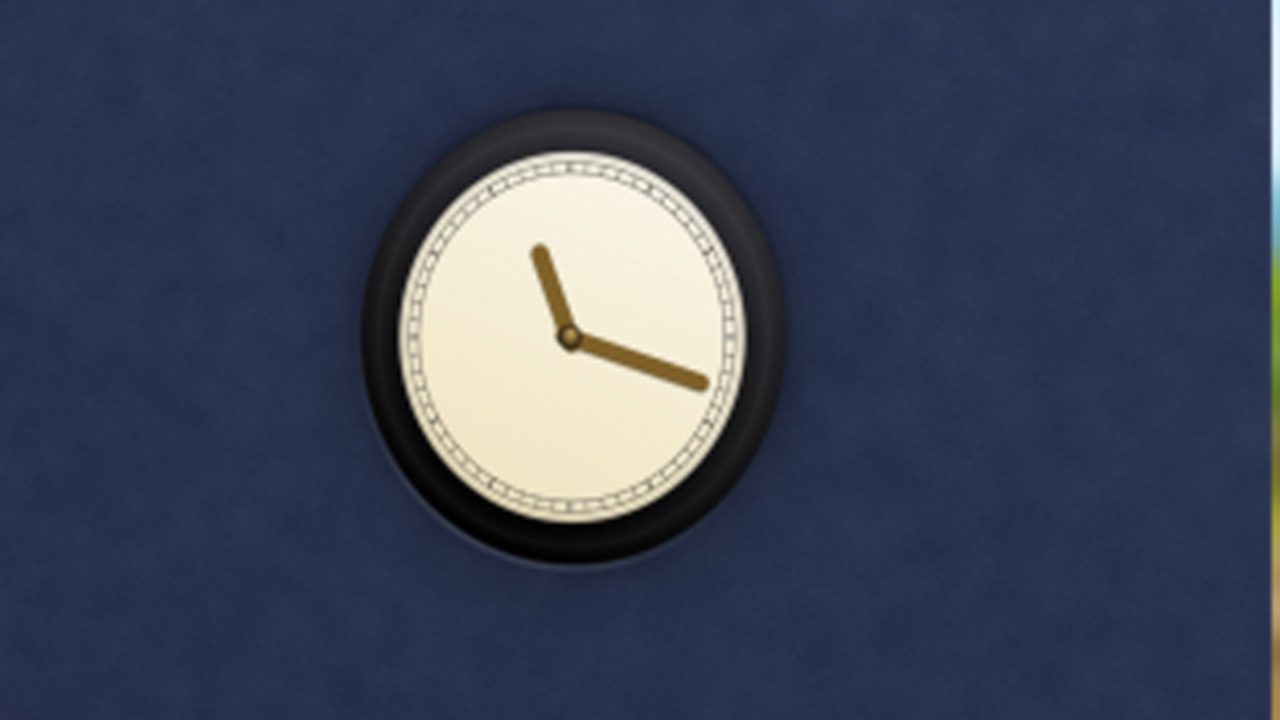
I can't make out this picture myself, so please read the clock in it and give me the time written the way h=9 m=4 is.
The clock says h=11 m=18
